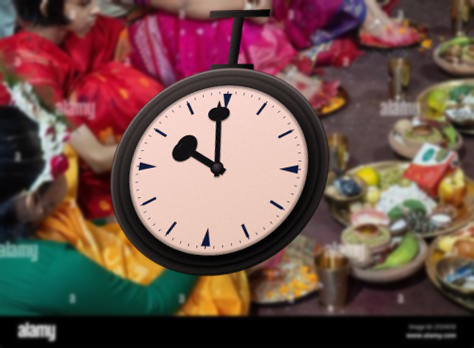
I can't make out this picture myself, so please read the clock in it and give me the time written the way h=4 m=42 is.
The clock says h=9 m=59
